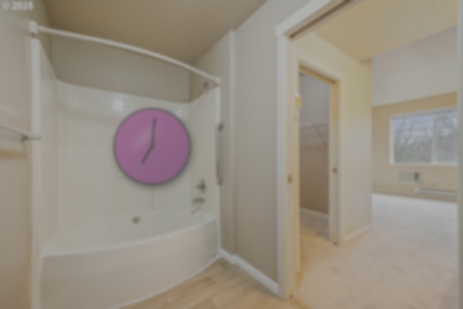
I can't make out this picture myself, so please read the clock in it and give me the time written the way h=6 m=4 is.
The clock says h=7 m=1
